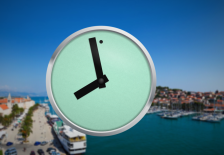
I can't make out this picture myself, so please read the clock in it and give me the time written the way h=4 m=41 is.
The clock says h=7 m=58
